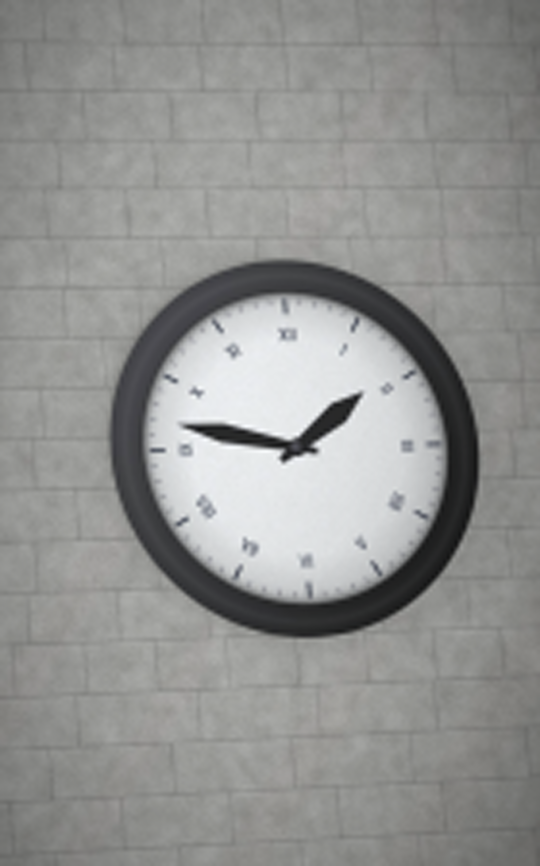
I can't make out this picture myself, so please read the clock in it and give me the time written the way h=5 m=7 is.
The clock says h=1 m=47
